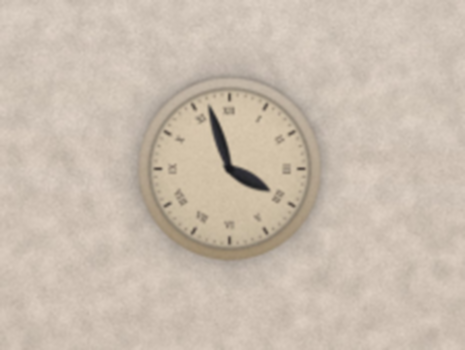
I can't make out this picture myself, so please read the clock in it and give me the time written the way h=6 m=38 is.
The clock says h=3 m=57
